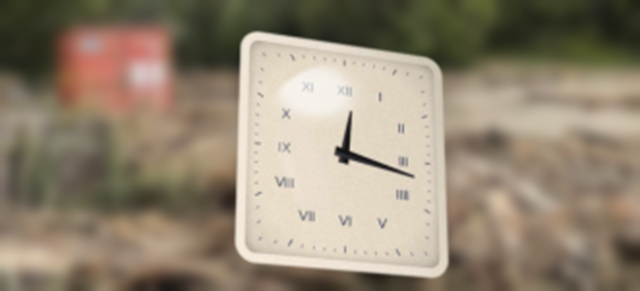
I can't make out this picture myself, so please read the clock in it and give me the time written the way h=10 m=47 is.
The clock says h=12 m=17
